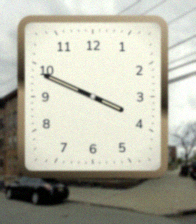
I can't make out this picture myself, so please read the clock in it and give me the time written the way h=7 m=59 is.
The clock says h=3 m=49
